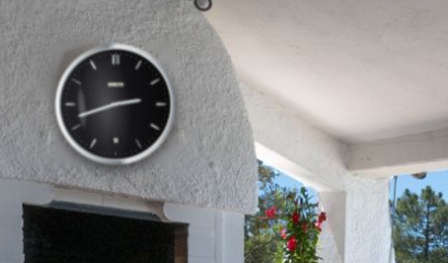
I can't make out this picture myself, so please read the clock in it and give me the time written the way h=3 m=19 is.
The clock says h=2 m=42
